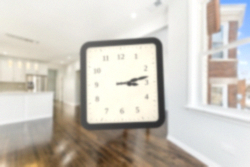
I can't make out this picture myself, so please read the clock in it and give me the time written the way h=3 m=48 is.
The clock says h=3 m=13
